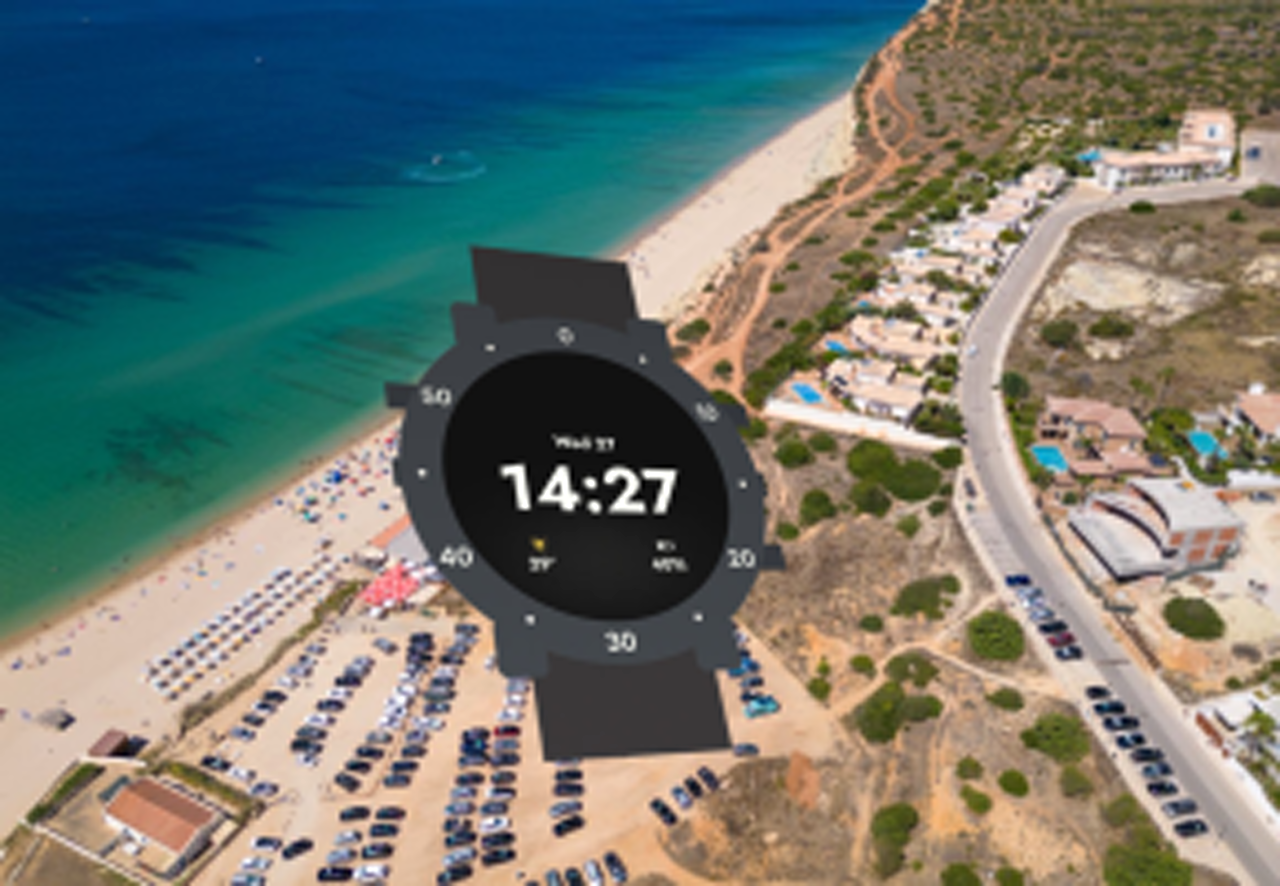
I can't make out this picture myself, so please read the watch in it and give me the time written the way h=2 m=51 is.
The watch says h=14 m=27
